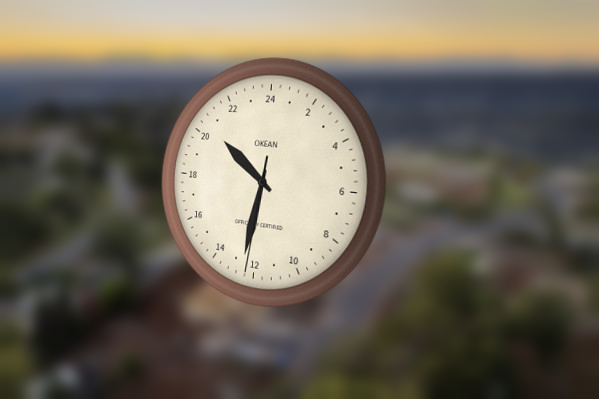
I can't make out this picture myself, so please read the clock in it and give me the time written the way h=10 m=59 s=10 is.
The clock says h=20 m=31 s=31
